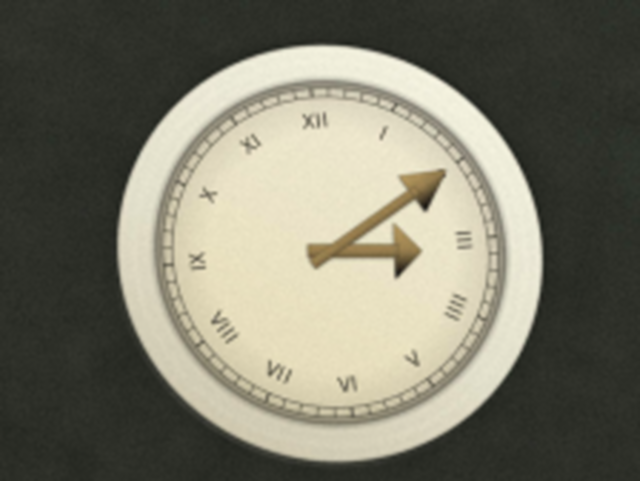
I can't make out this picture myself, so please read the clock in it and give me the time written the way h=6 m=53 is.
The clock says h=3 m=10
